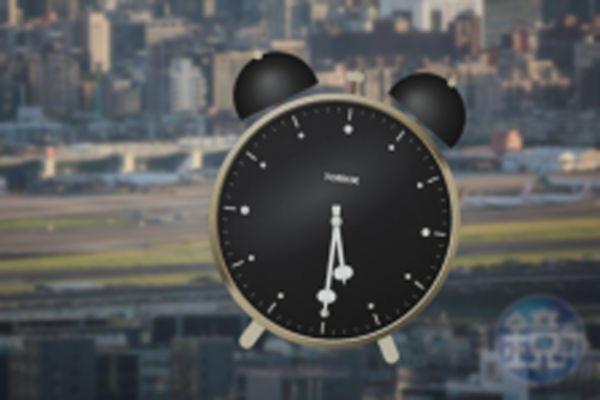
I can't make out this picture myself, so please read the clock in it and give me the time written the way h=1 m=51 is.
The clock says h=5 m=30
